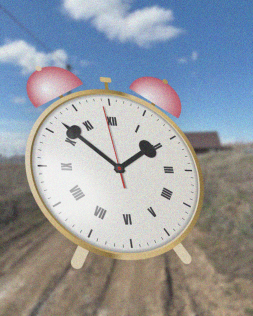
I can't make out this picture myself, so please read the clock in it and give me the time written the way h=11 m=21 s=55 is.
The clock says h=1 m=51 s=59
